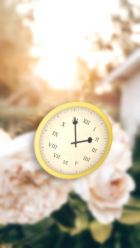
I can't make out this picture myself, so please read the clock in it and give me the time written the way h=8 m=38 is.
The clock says h=1 m=55
